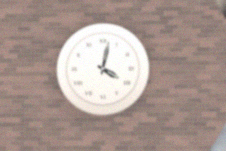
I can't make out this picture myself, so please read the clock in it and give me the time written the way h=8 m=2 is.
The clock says h=4 m=2
